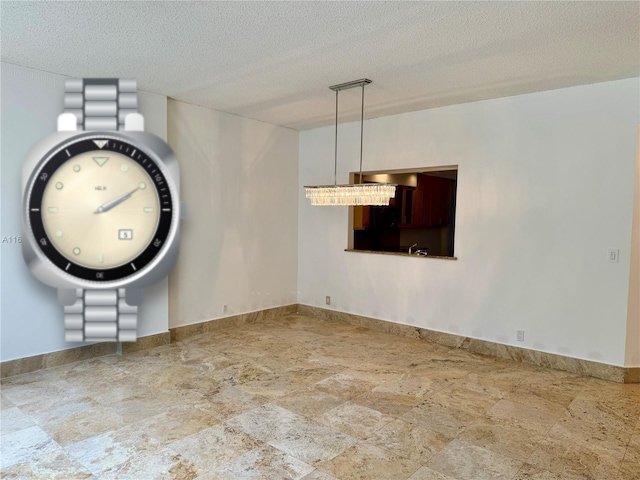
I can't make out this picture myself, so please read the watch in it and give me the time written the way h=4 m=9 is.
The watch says h=2 m=10
